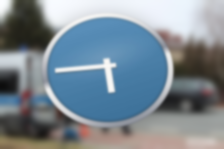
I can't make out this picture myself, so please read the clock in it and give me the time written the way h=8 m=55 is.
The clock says h=5 m=44
